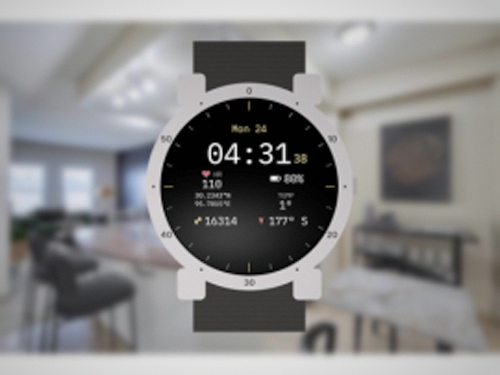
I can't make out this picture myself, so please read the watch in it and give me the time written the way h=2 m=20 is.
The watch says h=4 m=31
